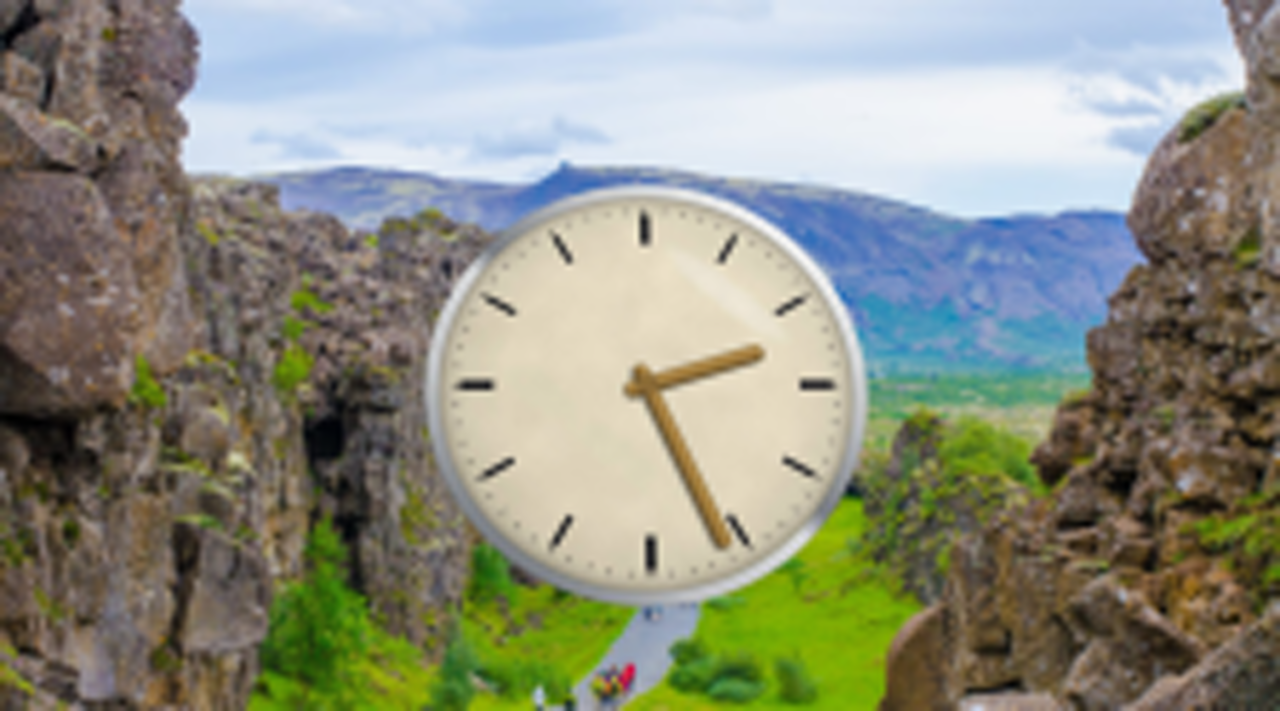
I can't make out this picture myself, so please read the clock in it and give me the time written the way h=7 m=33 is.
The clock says h=2 m=26
